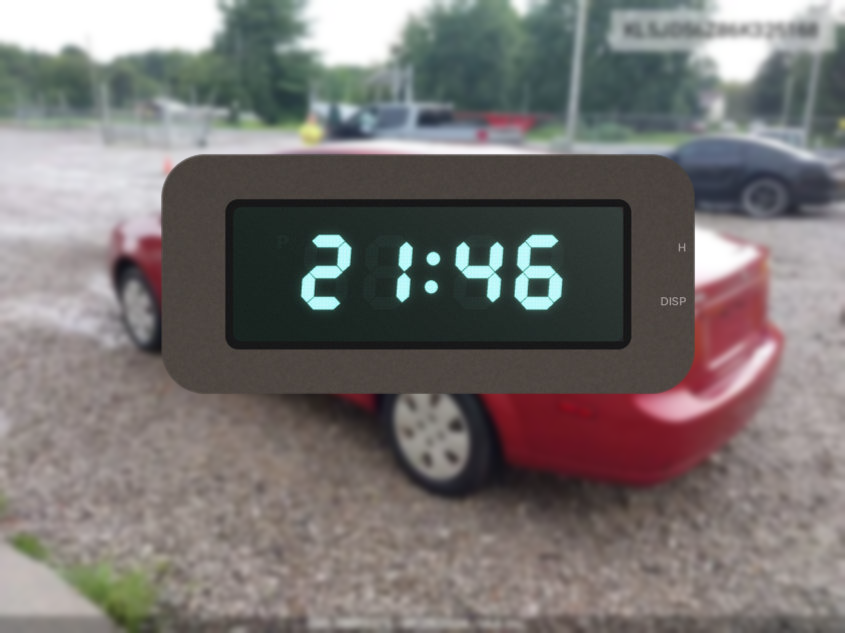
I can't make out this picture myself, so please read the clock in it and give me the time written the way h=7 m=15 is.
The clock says h=21 m=46
